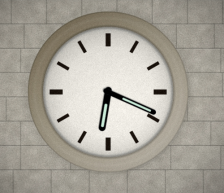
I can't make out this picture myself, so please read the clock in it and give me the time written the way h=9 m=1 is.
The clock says h=6 m=19
